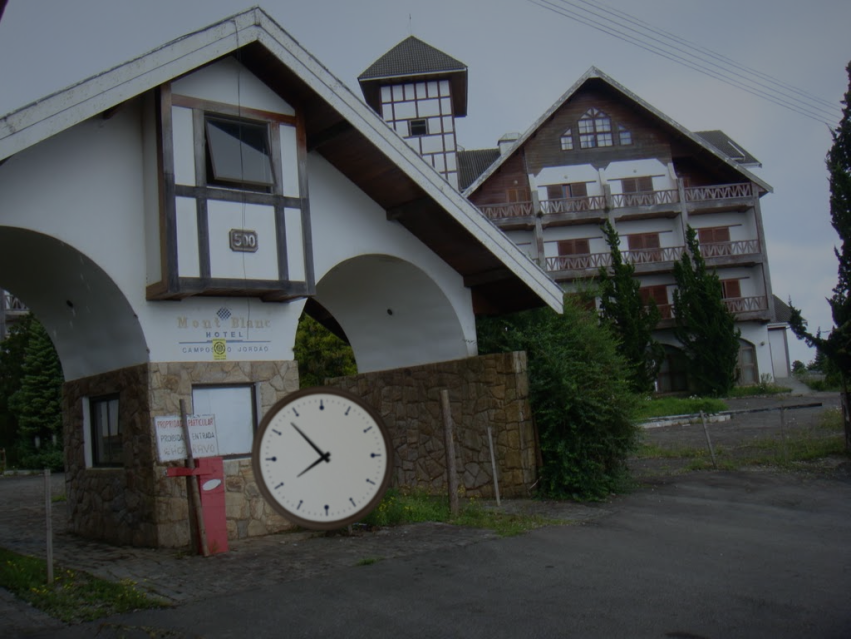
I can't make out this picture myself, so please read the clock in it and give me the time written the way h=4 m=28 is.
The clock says h=7 m=53
